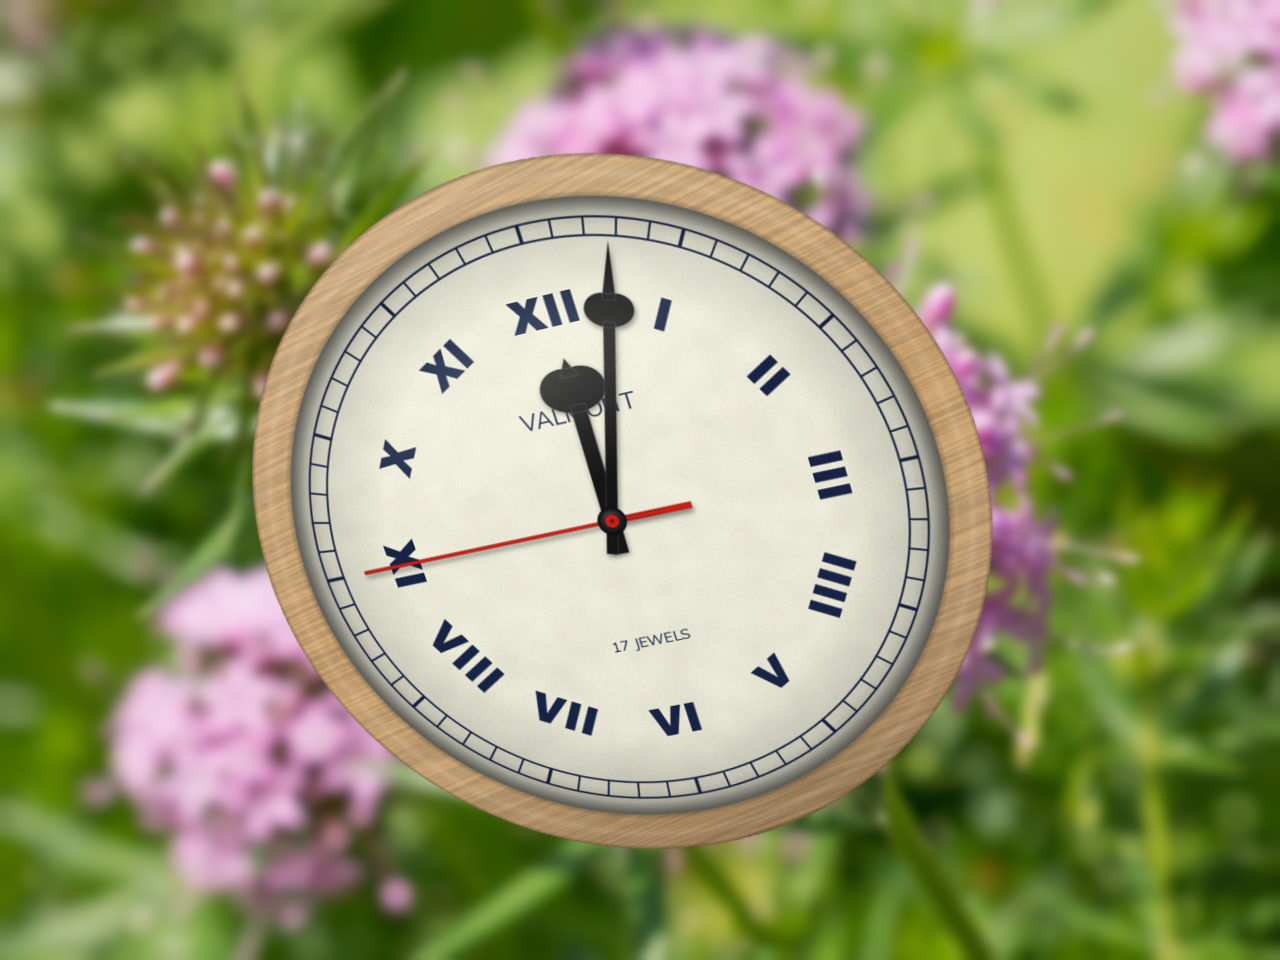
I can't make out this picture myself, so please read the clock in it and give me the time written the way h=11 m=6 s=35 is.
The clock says h=12 m=2 s=45
